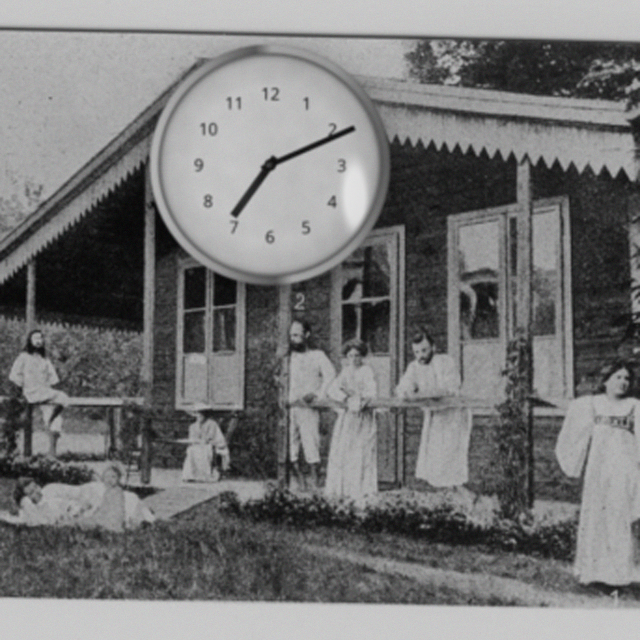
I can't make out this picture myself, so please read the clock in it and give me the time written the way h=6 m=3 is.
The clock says h=7 m=11
